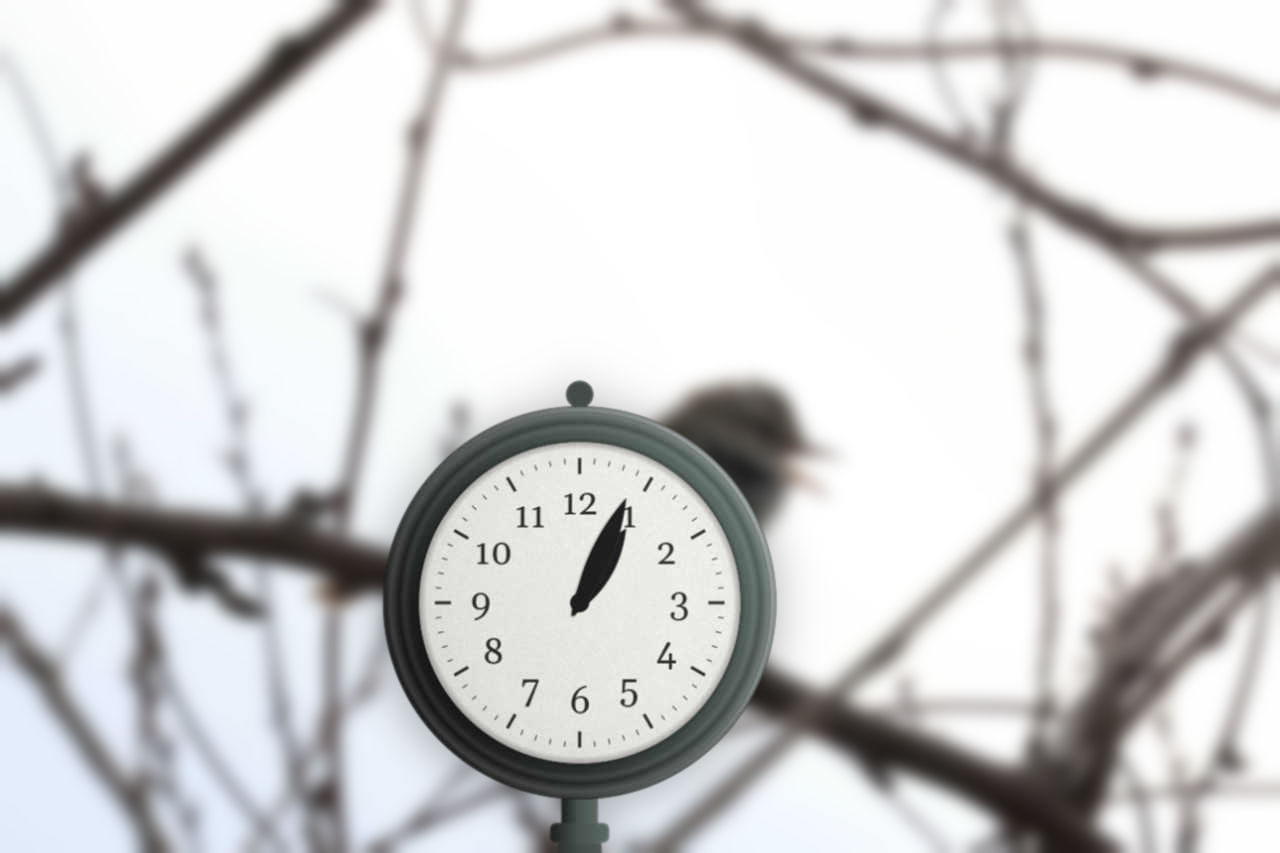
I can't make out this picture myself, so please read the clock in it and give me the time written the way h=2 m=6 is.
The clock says h=1 m=4
